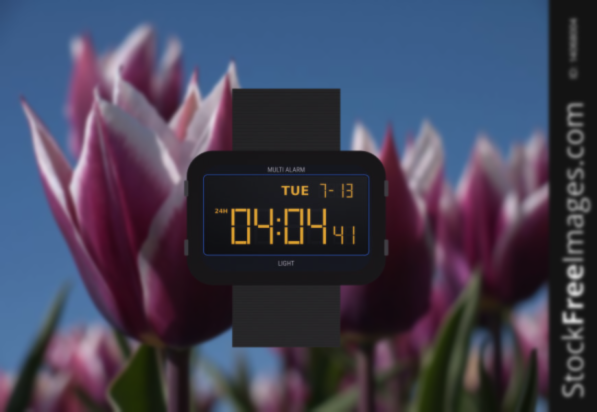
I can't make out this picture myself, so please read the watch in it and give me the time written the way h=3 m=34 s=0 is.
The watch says h=4 m=4 s=41
